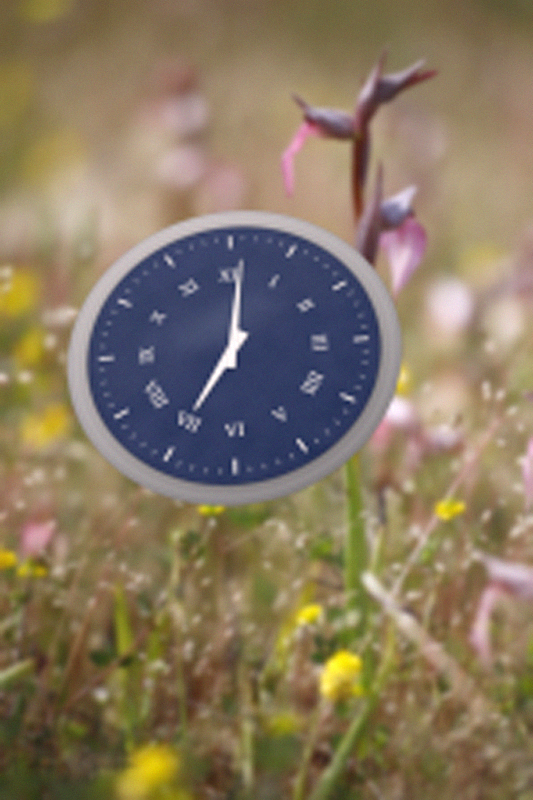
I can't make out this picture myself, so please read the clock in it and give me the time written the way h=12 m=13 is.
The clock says h=7 m=1
